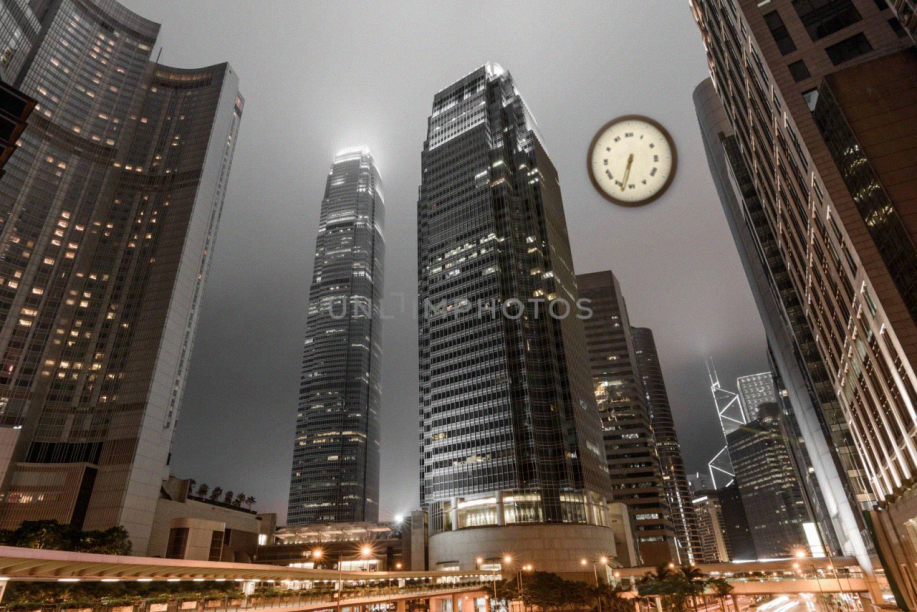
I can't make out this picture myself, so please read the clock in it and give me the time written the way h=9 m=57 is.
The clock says h=6 m=33
